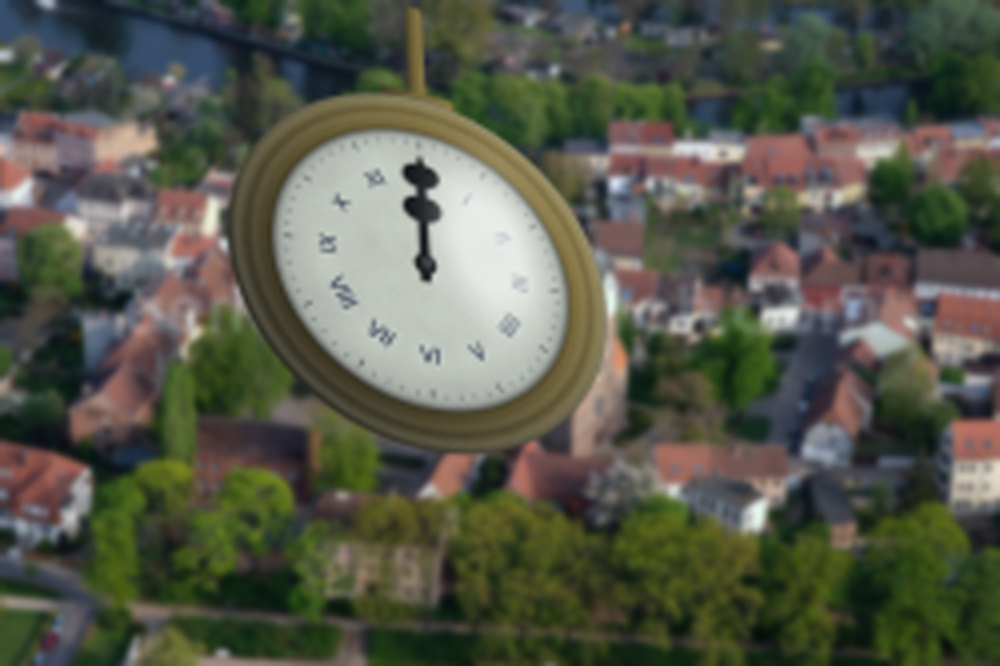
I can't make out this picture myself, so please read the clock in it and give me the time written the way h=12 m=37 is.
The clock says h=12 m=0
